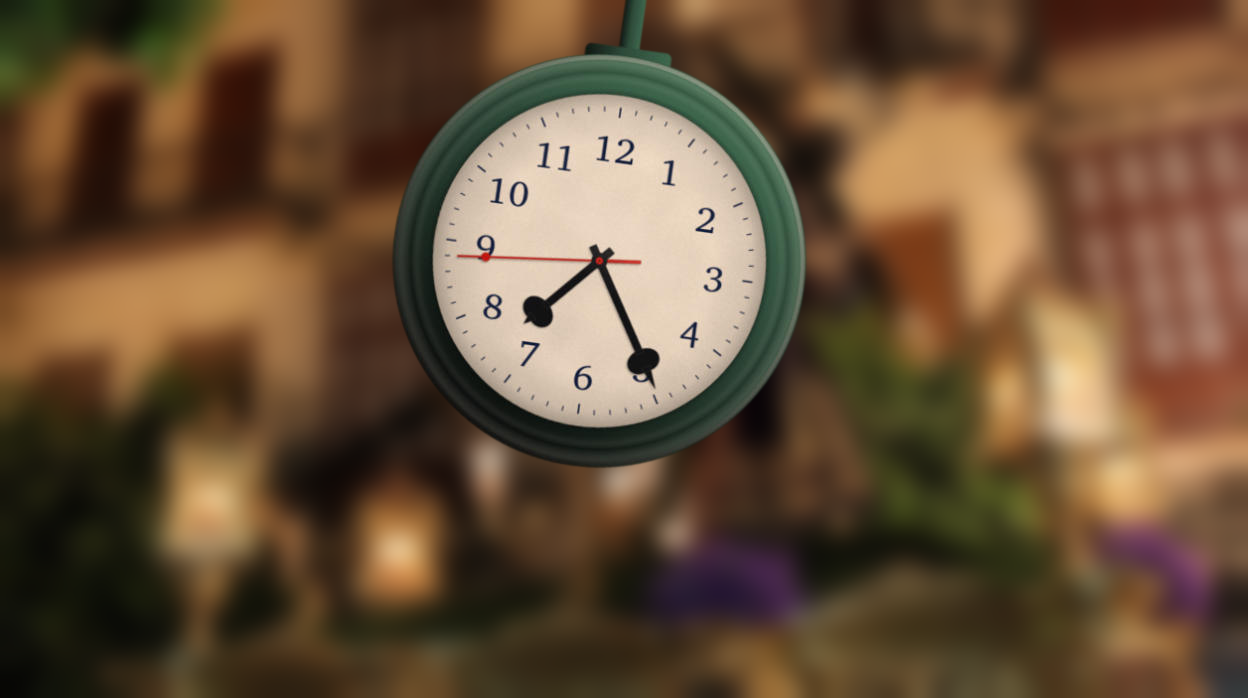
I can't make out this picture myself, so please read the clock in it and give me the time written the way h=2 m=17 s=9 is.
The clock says h=7 m=24 s=44
